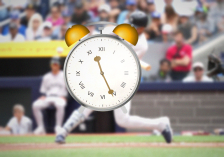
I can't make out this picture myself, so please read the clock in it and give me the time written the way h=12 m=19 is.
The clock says h=11 m=26
